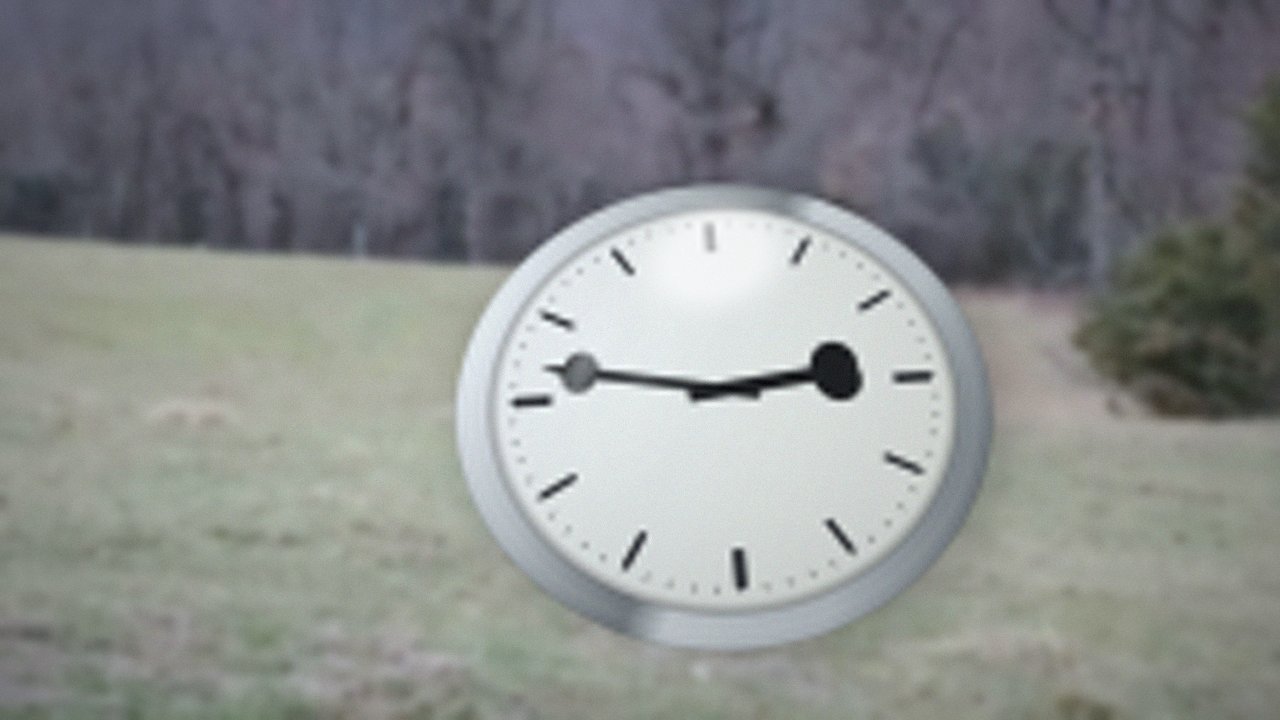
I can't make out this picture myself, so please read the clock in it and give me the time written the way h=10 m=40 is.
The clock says h=2 m=47
